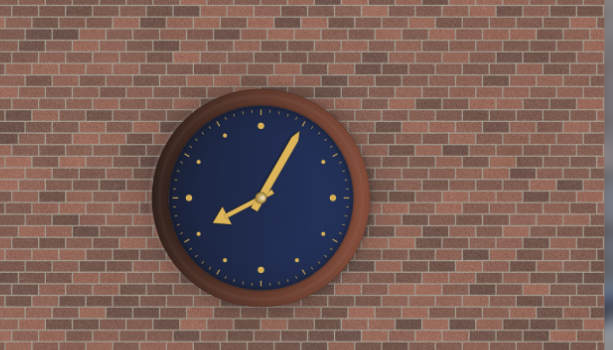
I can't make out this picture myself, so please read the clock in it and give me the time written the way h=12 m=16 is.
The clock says h=8 m=5
